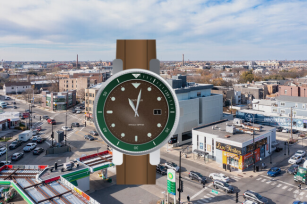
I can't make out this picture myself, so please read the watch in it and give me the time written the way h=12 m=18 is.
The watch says h=11 m=2
